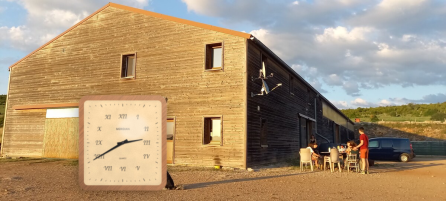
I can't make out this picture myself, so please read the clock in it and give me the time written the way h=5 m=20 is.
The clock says h=2 m=40
